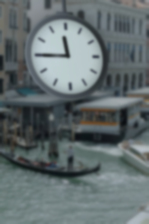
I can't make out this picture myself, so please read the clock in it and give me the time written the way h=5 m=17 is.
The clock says h=11 m=45
